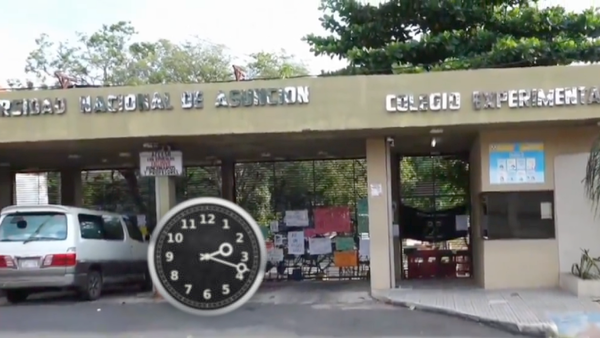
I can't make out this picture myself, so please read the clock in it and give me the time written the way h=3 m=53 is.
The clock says h=2 m=18
